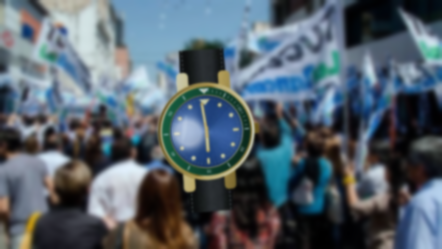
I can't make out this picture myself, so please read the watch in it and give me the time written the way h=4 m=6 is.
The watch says h=5 m=59
